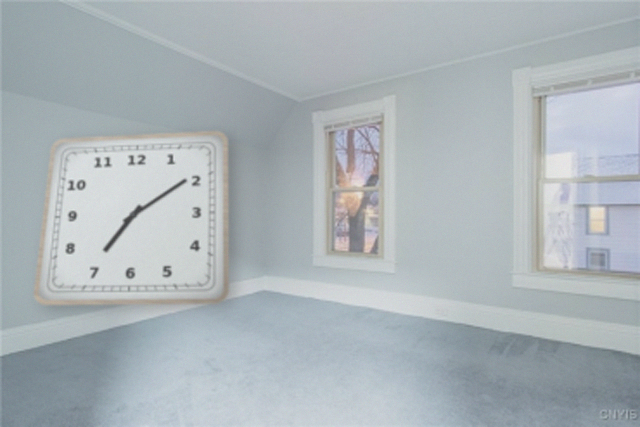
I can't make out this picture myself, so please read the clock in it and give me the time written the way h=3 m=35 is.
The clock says h=7 m=9
